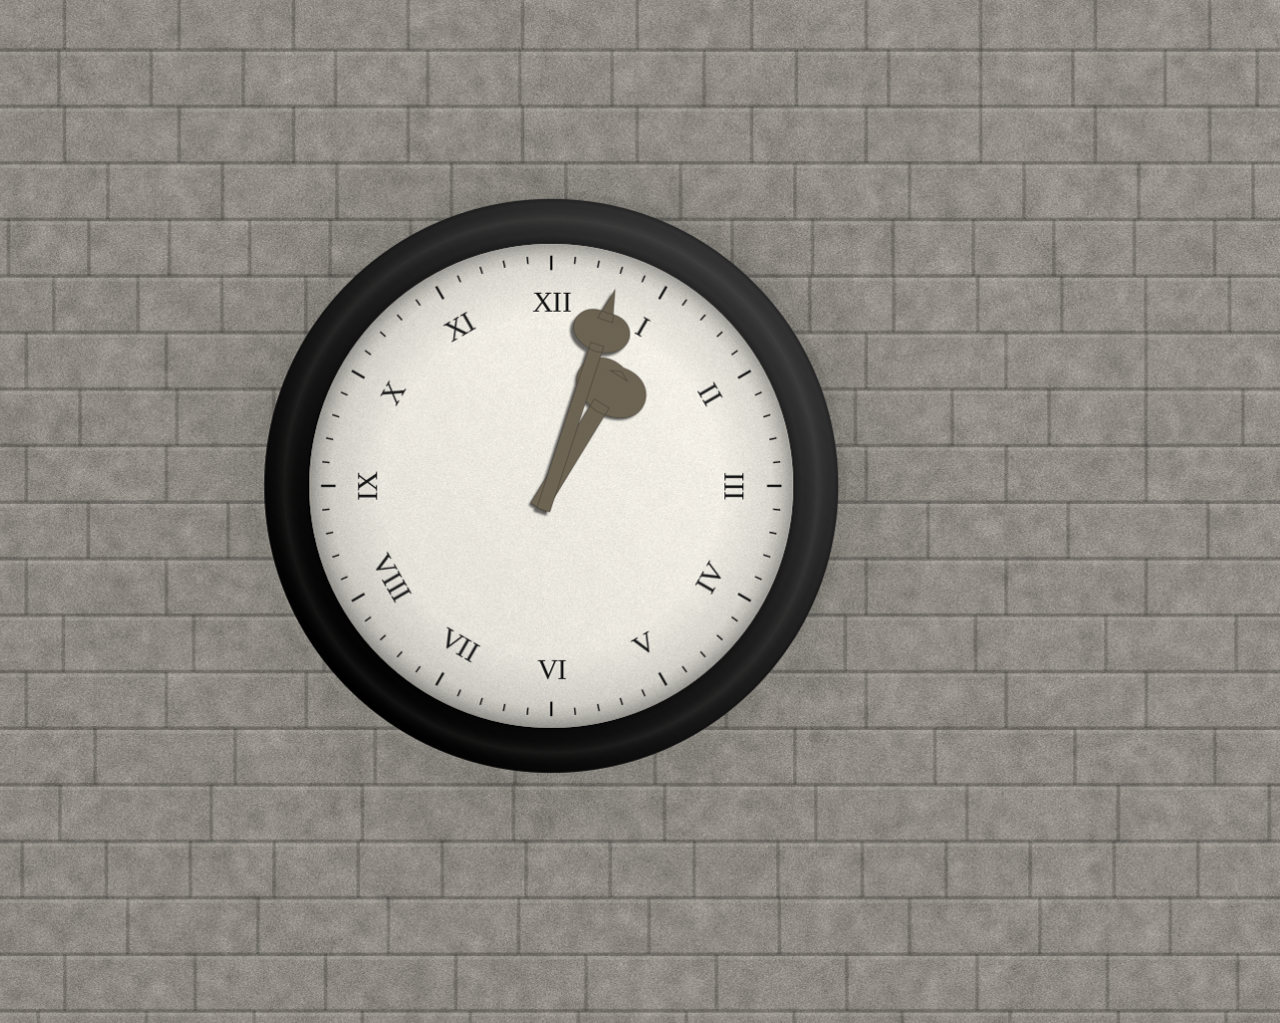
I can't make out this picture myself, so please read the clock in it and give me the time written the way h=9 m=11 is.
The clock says h=1 m=3
